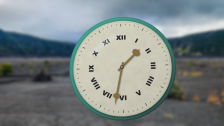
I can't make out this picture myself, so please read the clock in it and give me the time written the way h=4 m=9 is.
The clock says h=1 m=32
